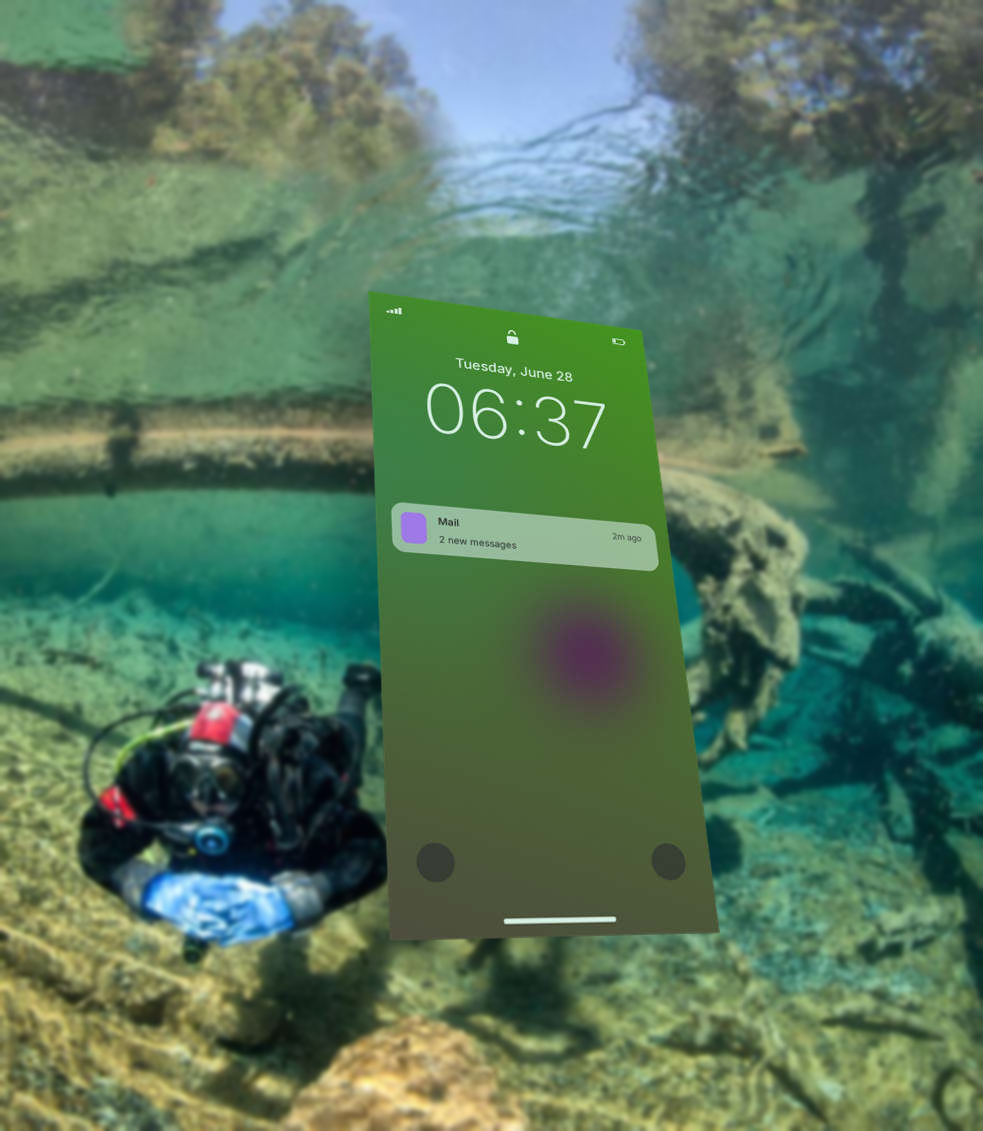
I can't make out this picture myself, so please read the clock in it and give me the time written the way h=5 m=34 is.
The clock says h=6 m=37
